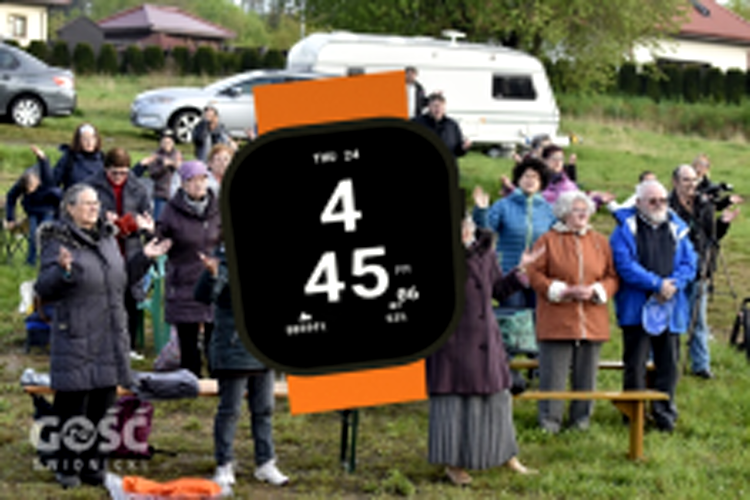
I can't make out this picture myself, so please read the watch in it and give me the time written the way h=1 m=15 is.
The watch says h=4 m=45
